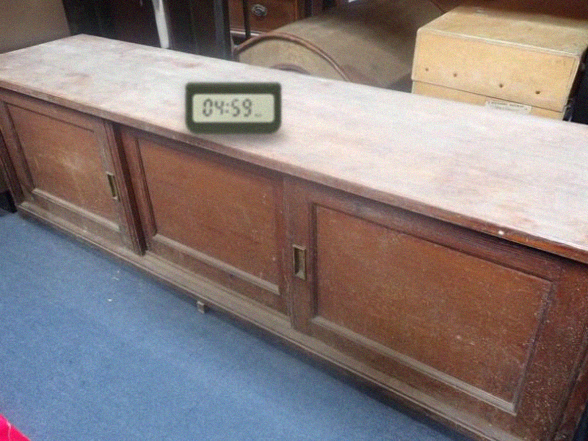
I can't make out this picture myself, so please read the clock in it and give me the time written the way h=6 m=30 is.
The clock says h=4 m=59
